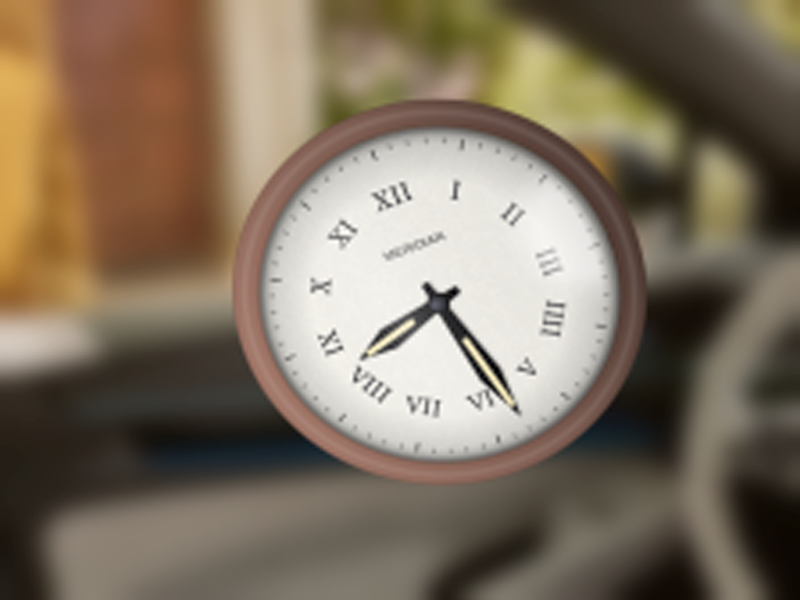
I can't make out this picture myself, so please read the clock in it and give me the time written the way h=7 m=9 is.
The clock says h=8 m=28
